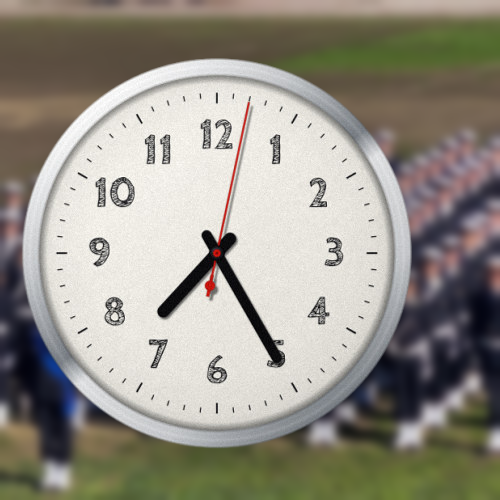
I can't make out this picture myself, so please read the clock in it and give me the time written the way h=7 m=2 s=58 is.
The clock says h=7 m=25 s=2
